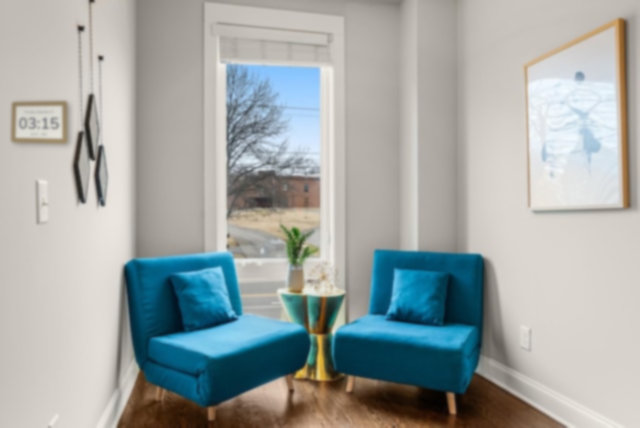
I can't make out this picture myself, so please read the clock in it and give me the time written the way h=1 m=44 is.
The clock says h=3 m=15
